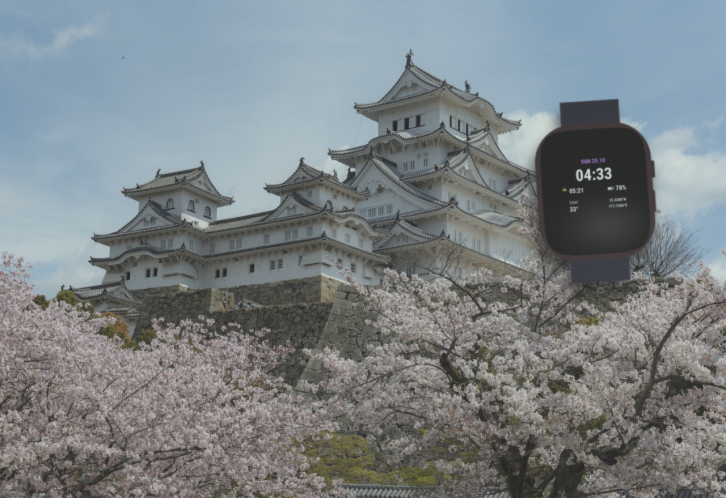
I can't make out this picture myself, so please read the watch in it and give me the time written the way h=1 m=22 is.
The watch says h=4 m=33
